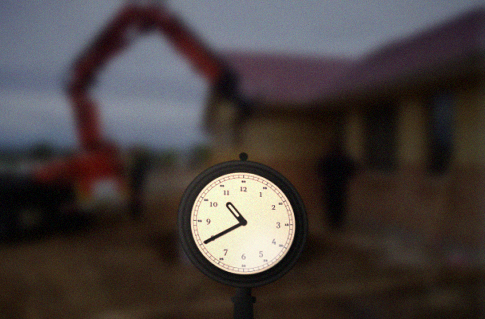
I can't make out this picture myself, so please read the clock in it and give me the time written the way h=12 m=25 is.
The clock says h=10 m=40
